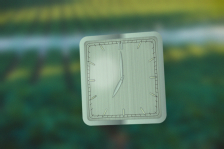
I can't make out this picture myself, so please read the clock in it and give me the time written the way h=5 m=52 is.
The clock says h=7 m=0
